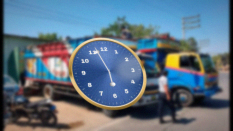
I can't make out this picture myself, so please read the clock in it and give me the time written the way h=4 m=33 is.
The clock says h=5 m=57
